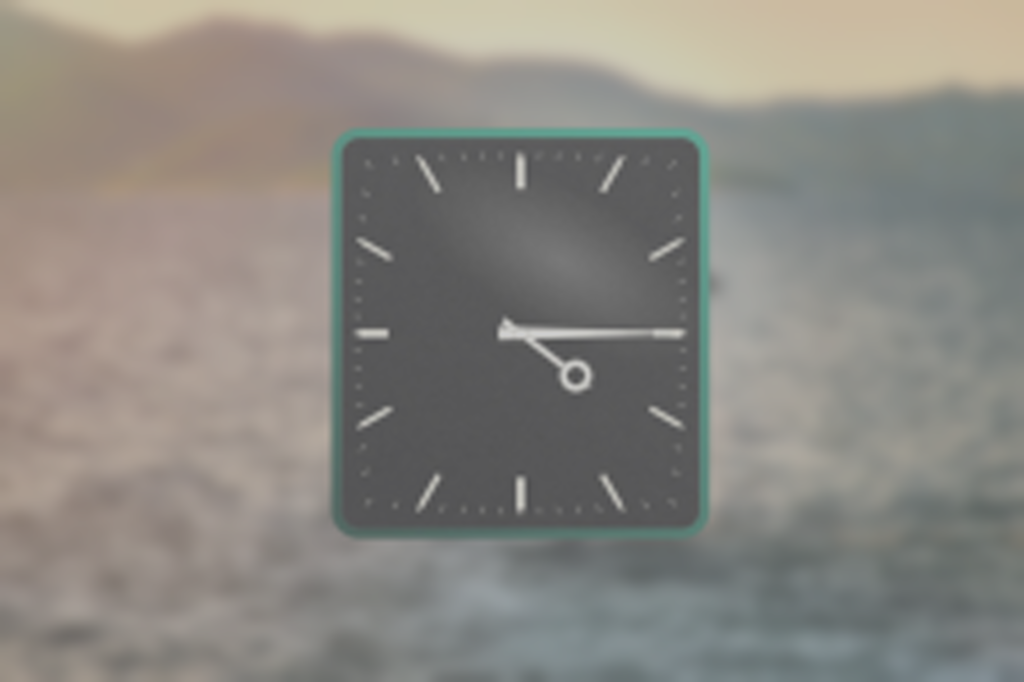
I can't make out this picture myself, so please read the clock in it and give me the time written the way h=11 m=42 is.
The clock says h=4 m=15
